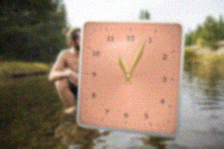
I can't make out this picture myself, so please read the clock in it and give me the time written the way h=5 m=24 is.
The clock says h=11 m=4
